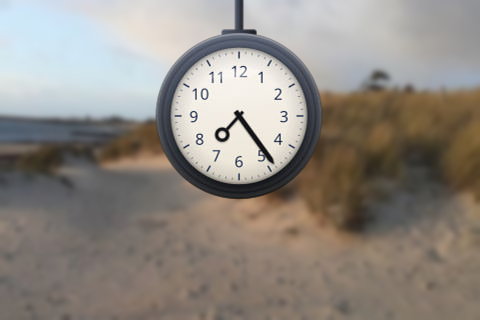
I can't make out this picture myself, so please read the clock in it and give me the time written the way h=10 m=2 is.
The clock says h=7 m=24
